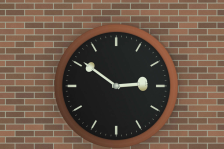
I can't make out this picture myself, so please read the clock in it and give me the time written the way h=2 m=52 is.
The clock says h=2 m=51
